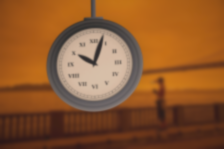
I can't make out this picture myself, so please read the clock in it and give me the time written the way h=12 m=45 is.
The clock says h=10 m=3
